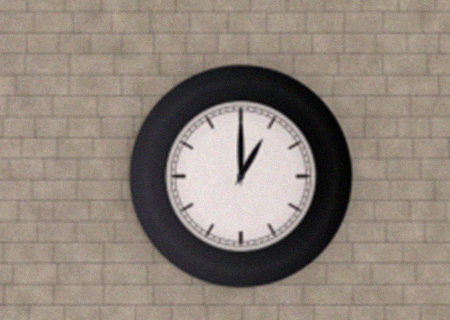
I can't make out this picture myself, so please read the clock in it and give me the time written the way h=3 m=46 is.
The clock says h=1 m=0
